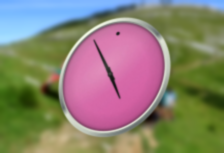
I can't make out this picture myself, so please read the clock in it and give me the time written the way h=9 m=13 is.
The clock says h=4 m=54
